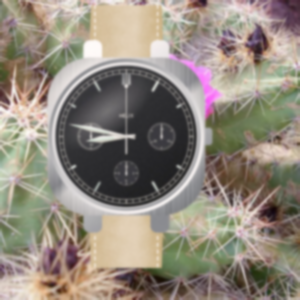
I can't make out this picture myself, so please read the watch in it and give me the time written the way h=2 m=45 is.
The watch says h=8 m=47
